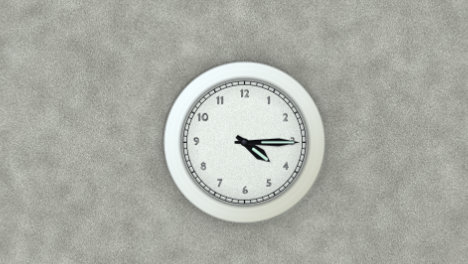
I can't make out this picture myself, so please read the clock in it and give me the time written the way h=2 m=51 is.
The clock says h=4 m=15
